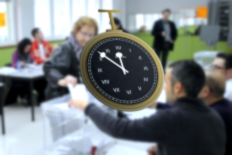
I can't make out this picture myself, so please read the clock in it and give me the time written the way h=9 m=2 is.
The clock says h=11 m=52
